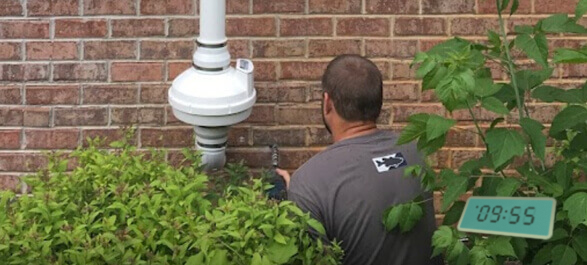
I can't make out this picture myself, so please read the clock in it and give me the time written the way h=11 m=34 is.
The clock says h=9 m=55
